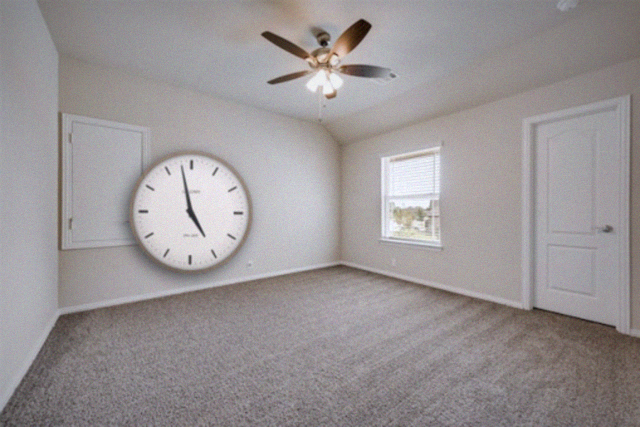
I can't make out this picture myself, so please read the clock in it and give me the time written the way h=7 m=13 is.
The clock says h=4 m=58
